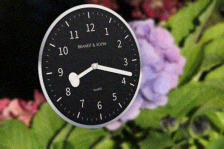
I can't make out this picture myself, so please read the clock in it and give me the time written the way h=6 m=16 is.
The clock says h=8 m=18
